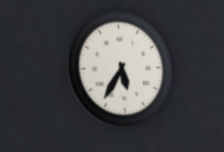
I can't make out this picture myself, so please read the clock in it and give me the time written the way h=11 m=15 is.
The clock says h=5 m=36
